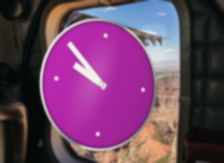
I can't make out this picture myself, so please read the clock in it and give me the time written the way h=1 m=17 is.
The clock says h=9 m=52
